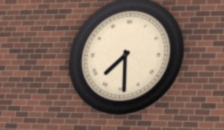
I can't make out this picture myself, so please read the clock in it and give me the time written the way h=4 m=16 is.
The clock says h=7 m=29
